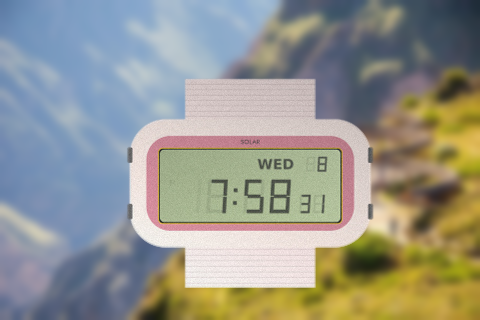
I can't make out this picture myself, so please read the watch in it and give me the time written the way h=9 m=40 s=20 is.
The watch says h=7 m=58 s=31
